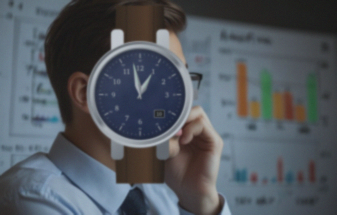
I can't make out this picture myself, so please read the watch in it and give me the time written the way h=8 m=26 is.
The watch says h=12 m=58
